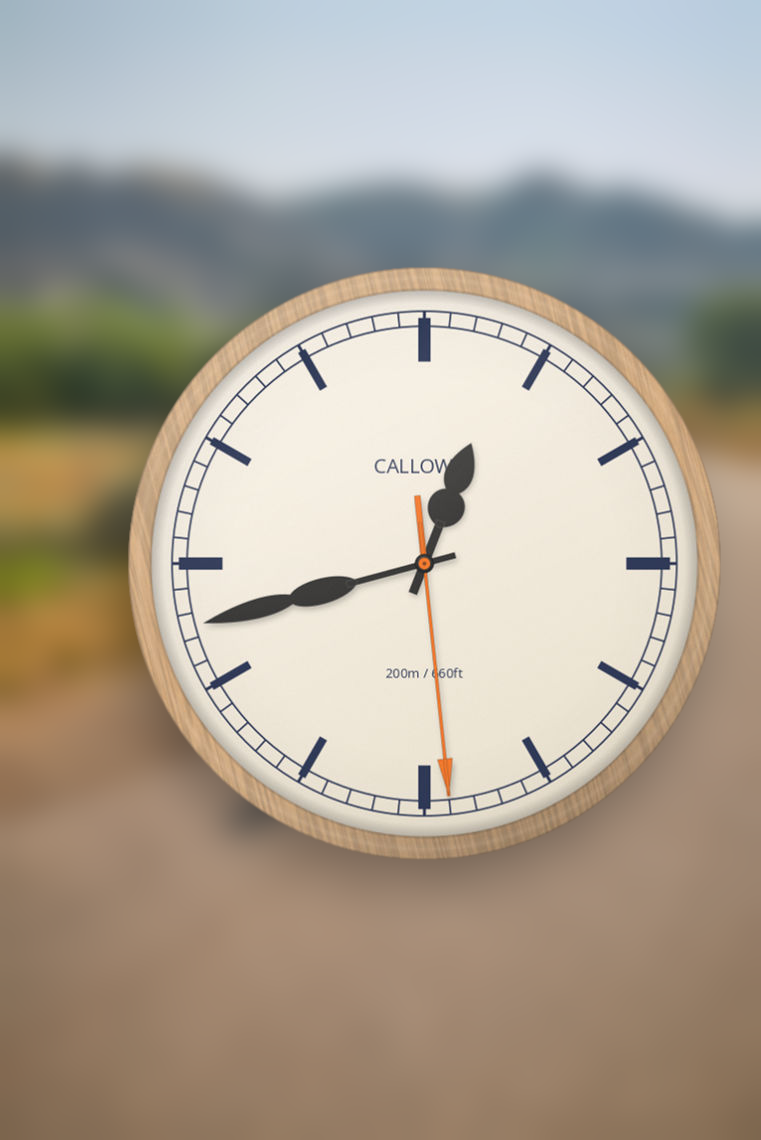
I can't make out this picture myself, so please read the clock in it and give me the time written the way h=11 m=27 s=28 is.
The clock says h=12 m=42 s=29
